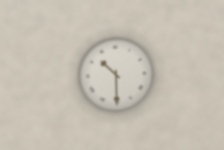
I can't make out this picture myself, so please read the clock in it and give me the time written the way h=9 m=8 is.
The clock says h=10 m=30
